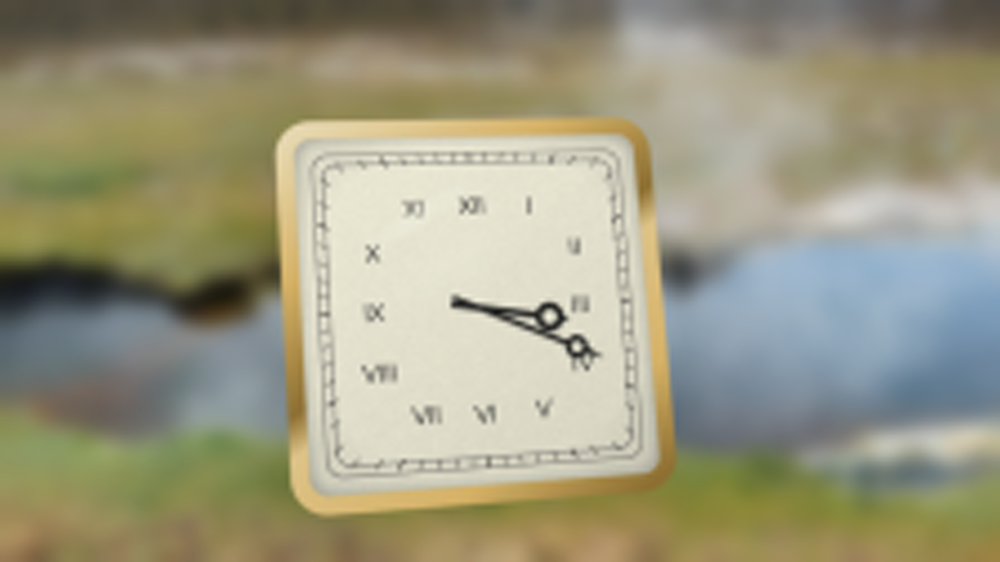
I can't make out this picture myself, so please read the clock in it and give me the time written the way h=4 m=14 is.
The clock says h=3 m=19
